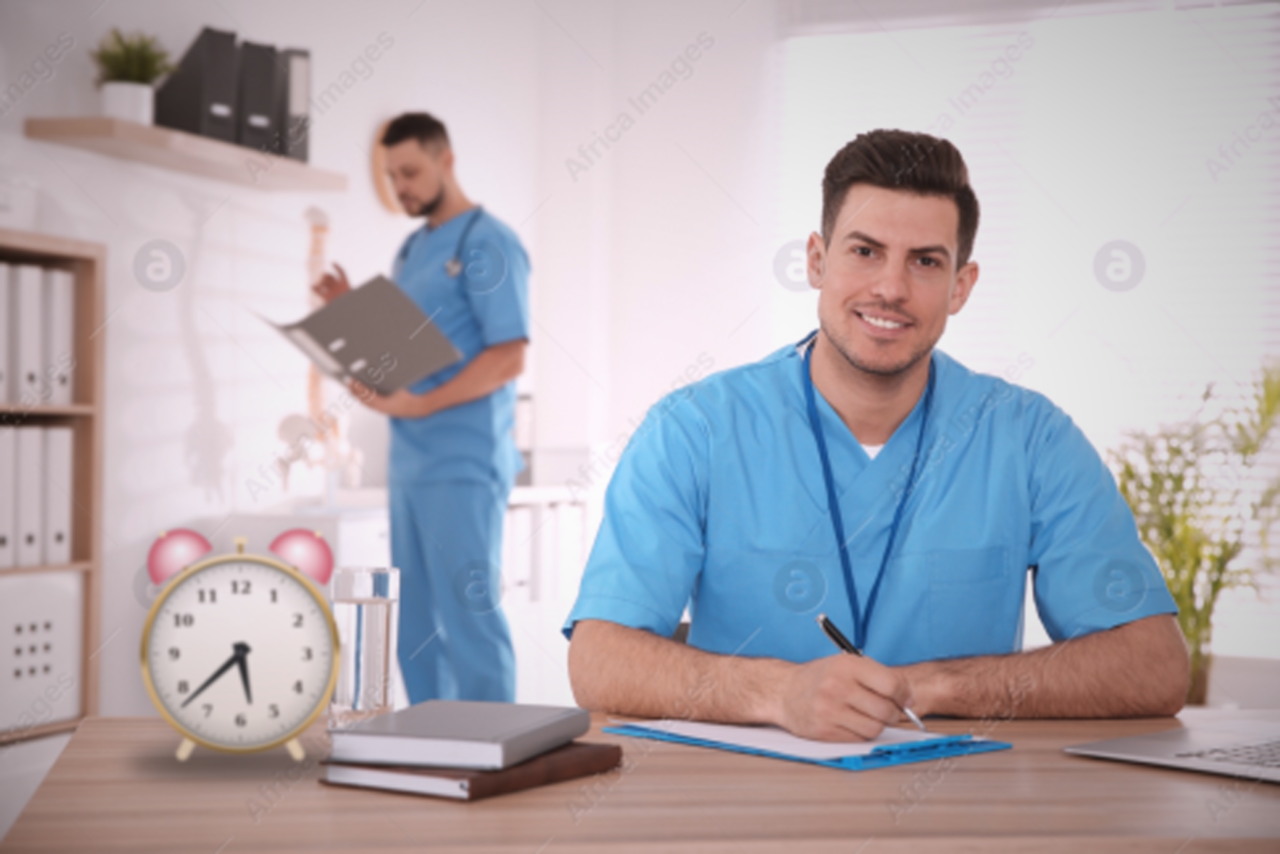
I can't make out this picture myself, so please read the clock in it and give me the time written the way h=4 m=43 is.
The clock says h=5 m=38
